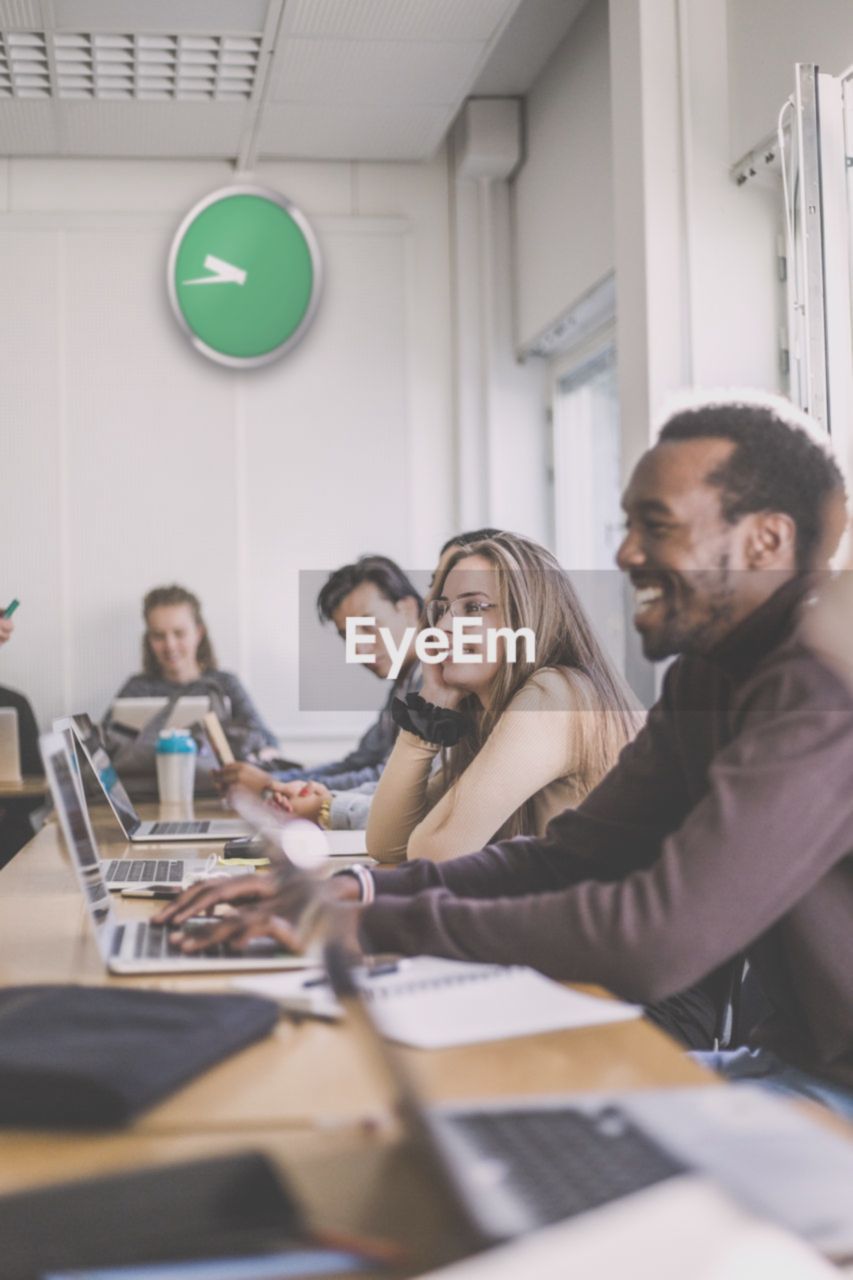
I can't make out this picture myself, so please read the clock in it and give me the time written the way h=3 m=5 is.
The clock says h=9 m=44
